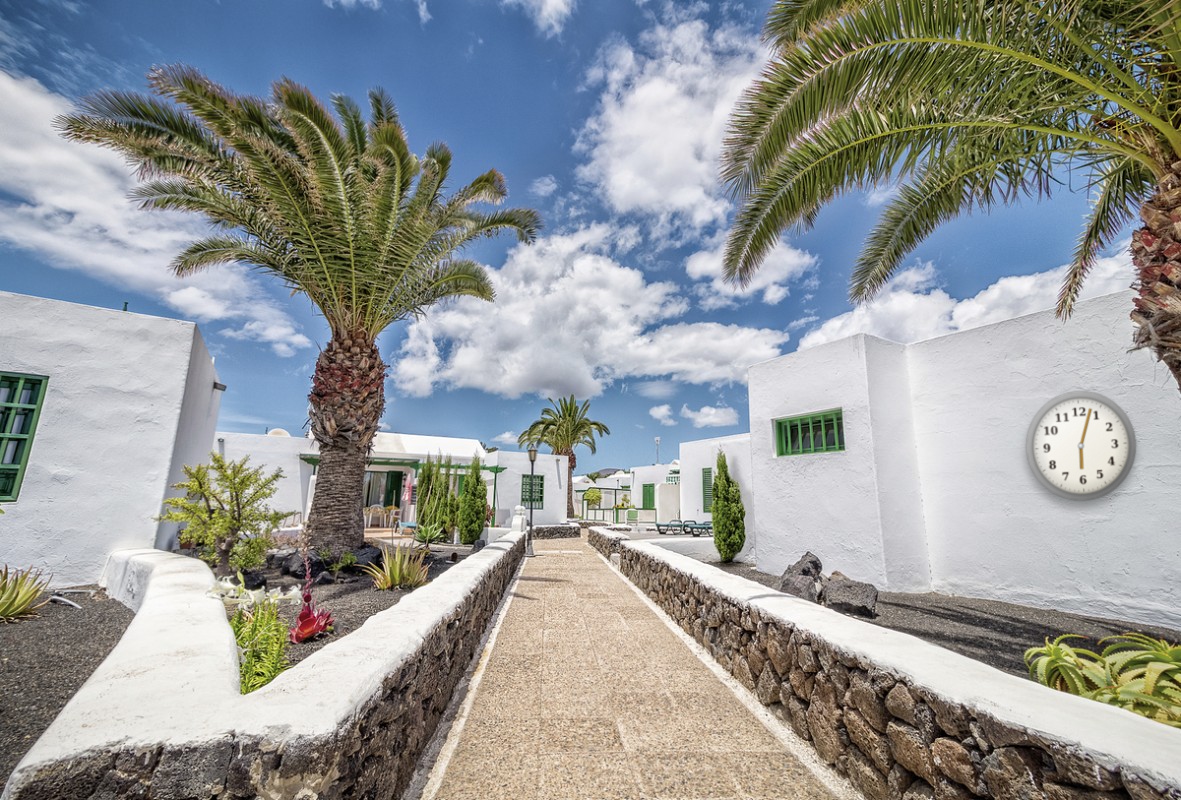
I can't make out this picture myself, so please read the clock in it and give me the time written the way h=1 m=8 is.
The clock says h=6 m=3
